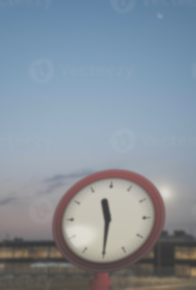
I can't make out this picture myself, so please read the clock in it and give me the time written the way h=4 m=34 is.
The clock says h=11 m=30
